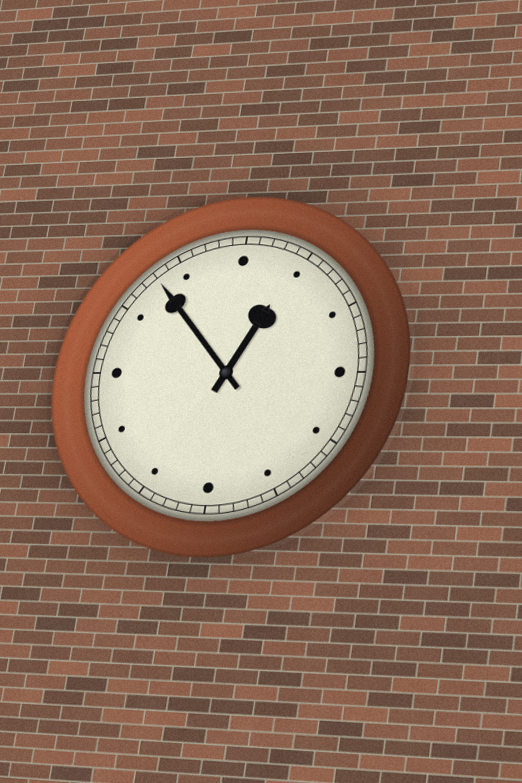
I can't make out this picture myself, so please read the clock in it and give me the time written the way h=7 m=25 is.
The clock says h=12 m=53
